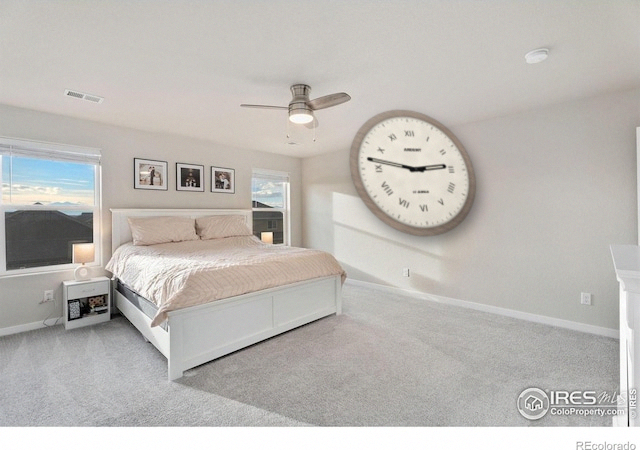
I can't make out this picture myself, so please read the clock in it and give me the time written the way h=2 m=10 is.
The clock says h=2 m=47
